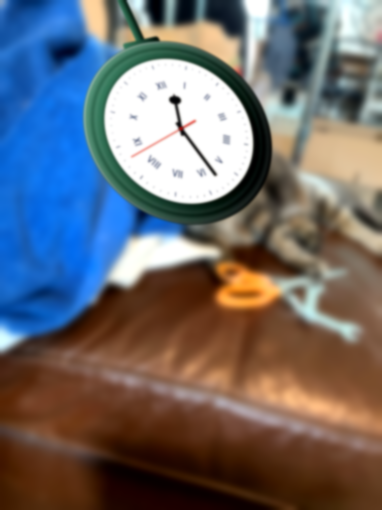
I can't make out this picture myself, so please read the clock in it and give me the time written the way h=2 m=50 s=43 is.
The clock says h=12 m=27 s=43
